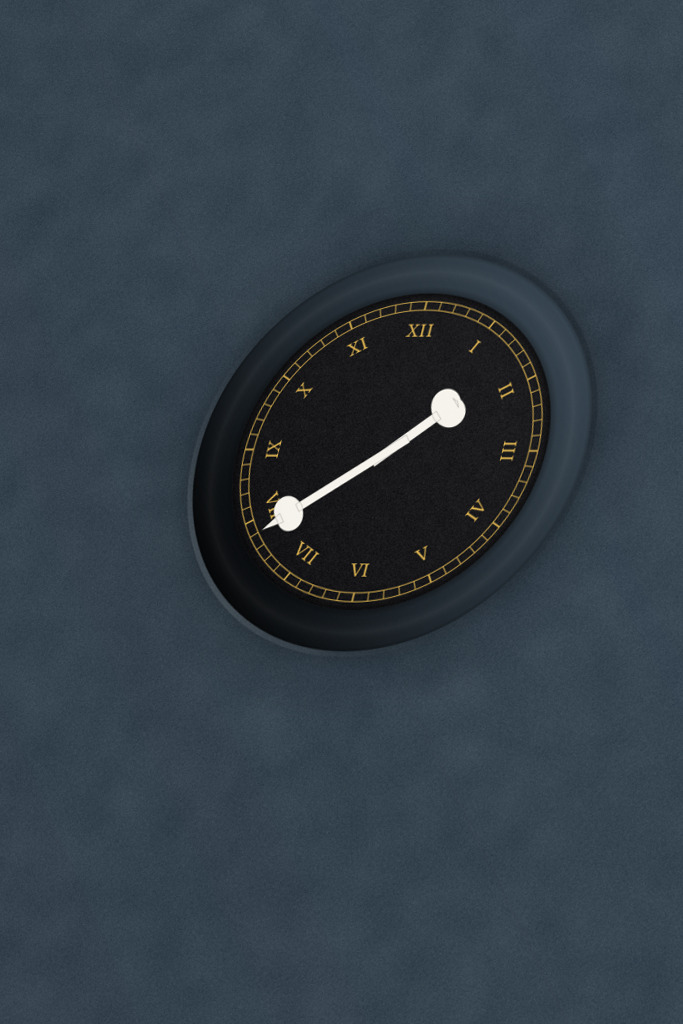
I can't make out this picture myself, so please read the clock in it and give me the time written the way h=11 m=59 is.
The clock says h=1 m=39
